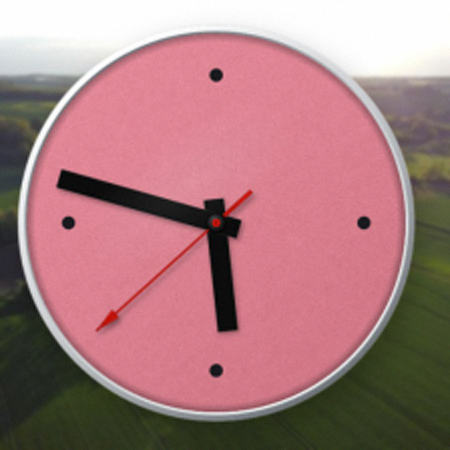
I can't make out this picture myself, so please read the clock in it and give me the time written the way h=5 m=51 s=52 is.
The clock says h=5 m=47 s=38
